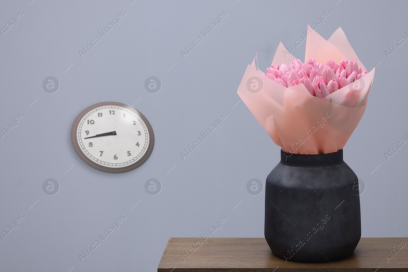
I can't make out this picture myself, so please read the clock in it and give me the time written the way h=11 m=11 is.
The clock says h=8 m=43
